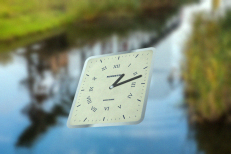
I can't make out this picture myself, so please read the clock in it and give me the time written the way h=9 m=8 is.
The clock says h=1 m=12
